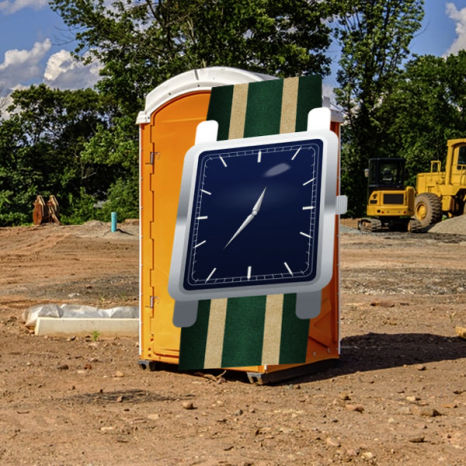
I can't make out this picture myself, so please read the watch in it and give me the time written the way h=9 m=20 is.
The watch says h=12 m=36
